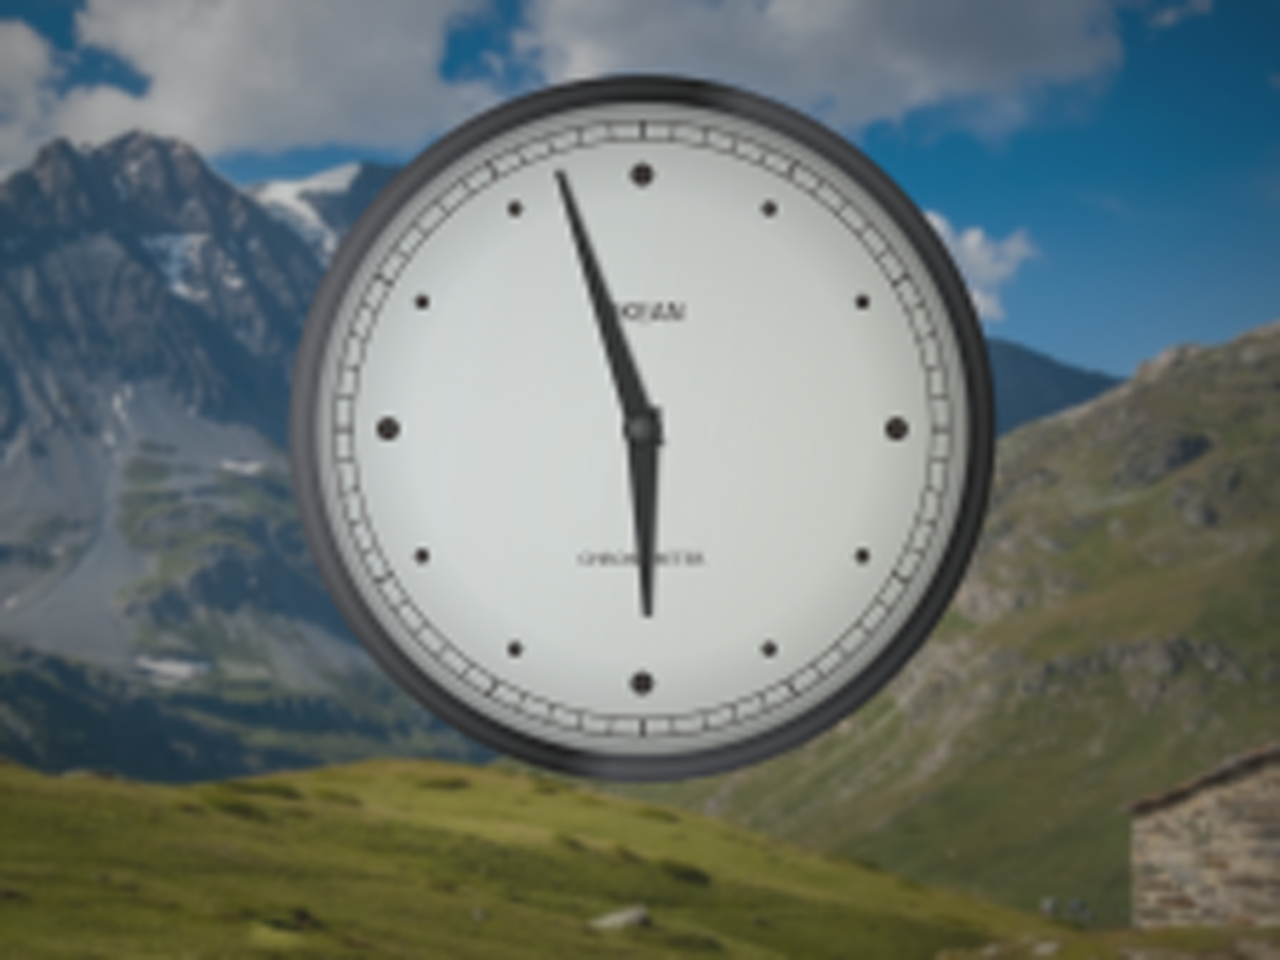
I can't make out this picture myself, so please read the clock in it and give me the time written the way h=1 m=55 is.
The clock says h=5 m=57
